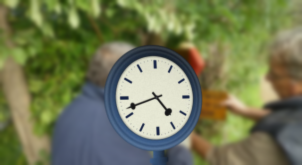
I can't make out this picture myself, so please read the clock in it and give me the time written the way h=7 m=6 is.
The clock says h=4 m=42
